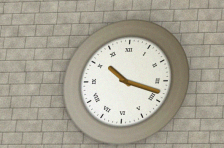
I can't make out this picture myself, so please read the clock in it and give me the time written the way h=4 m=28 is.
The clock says h=10 m=18
